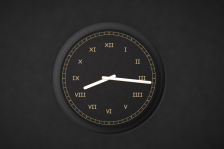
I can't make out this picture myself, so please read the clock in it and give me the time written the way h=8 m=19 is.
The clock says h=8 m=16
